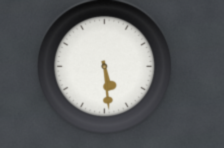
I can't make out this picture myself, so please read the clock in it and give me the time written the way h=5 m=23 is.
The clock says h=5 m=29
